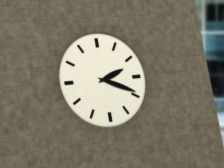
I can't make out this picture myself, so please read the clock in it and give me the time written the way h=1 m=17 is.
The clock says h=2 m=19
